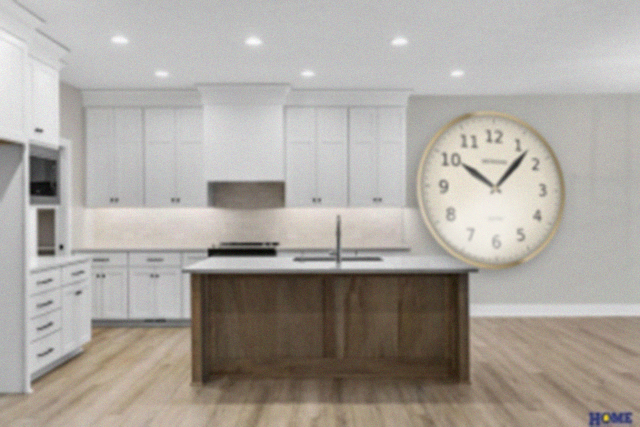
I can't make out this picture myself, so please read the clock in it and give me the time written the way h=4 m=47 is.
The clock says h=10 m=7
